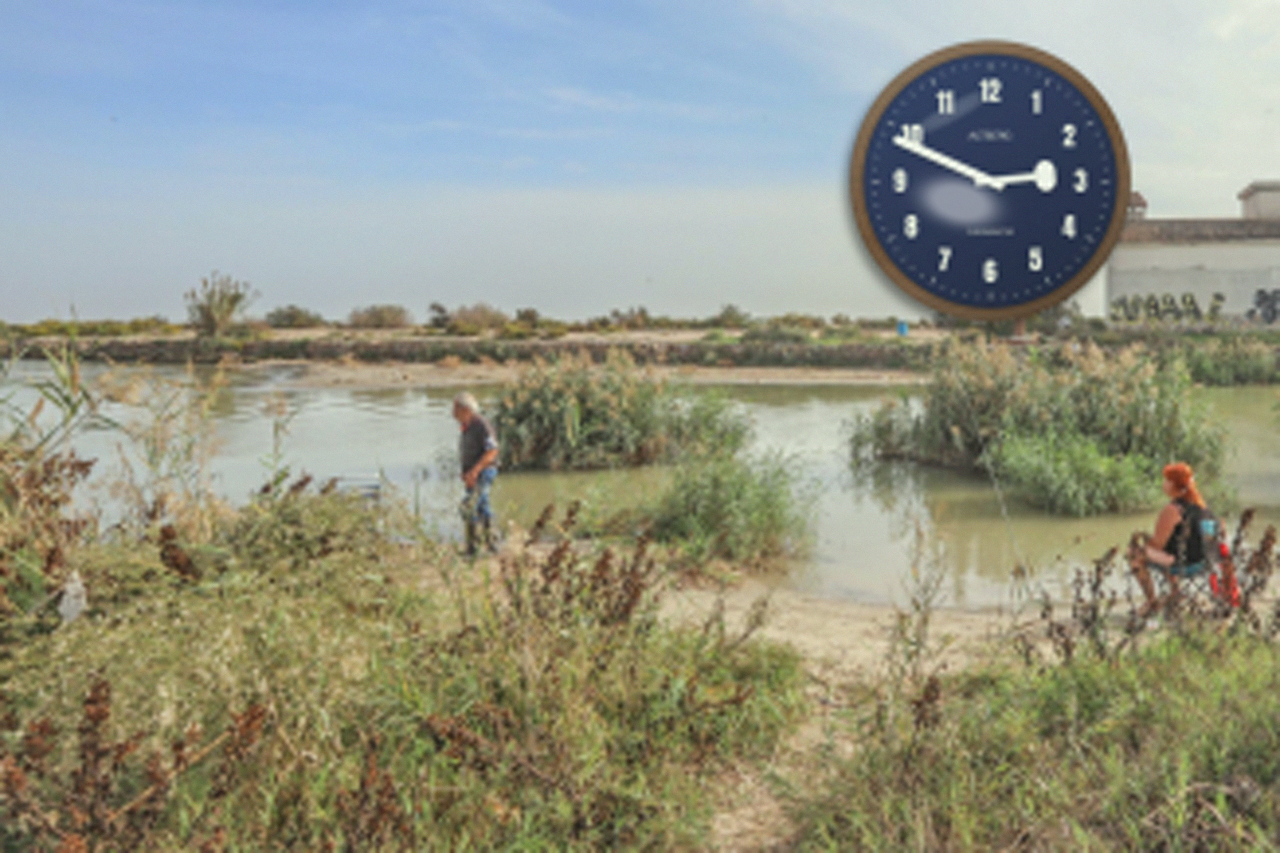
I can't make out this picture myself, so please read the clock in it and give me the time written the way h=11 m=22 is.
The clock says h=2 m=49
